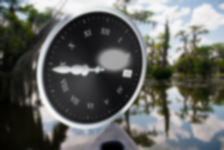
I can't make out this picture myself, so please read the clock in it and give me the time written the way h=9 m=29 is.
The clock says h=8 m=44
